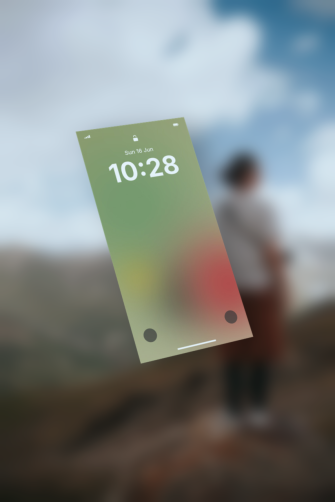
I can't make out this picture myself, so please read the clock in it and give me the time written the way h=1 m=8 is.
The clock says h=10 m=28
